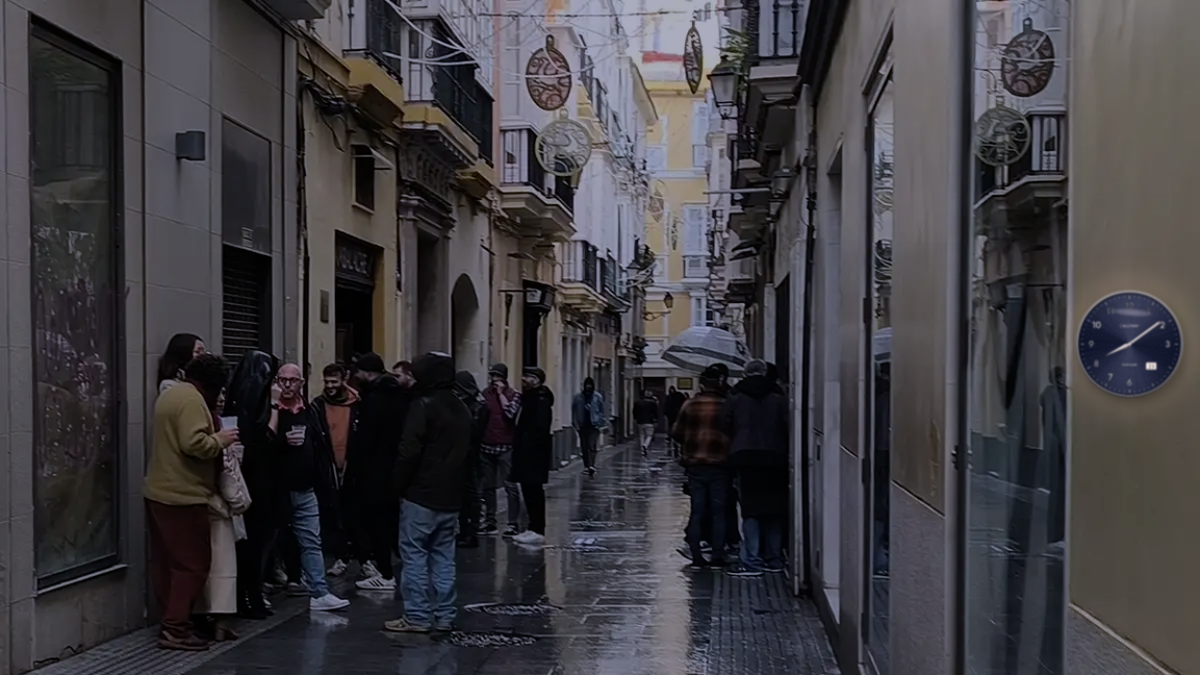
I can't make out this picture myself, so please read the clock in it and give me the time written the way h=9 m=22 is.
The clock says h=8 m=9
